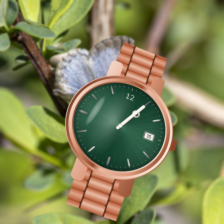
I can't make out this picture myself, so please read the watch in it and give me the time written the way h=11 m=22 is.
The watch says h=1 m=5
